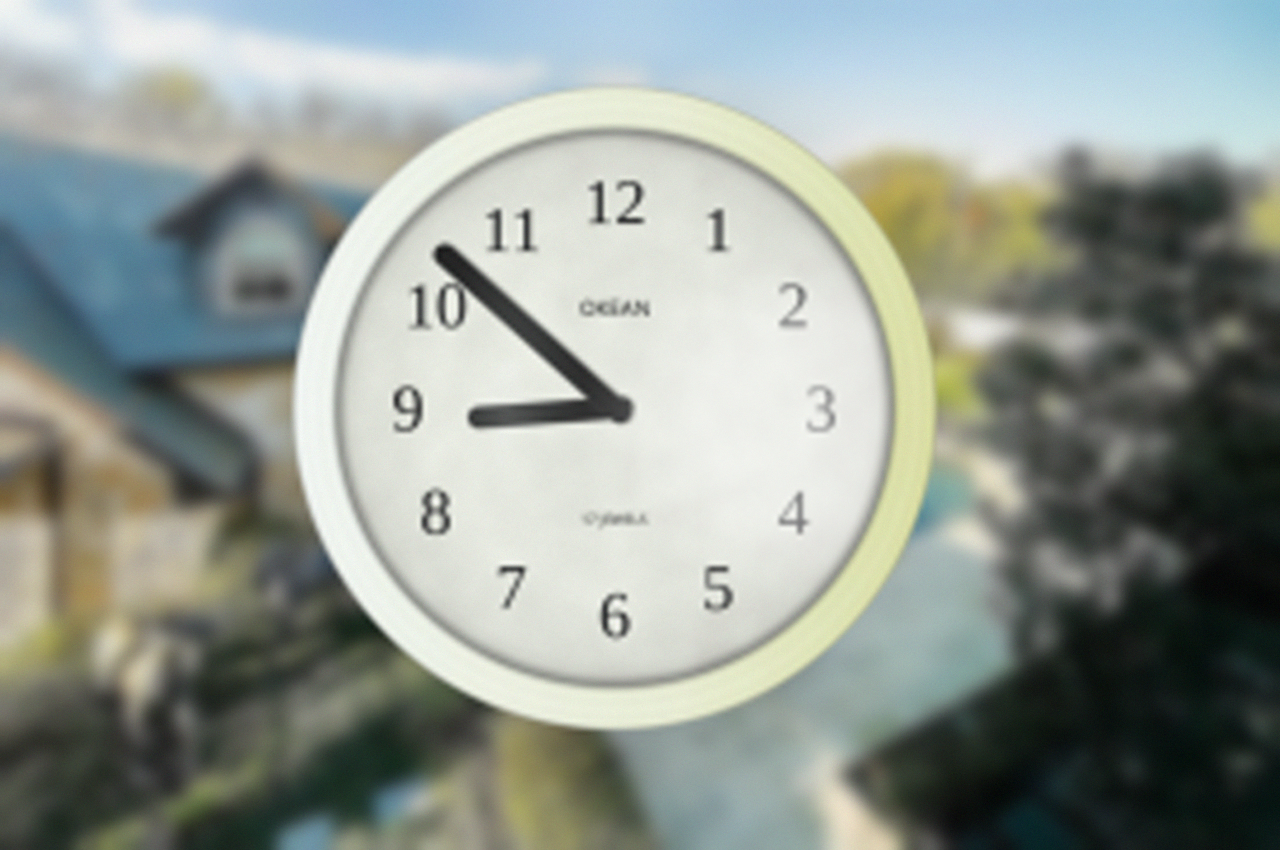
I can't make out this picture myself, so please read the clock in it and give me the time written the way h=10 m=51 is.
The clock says h=8 m=52
